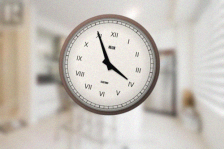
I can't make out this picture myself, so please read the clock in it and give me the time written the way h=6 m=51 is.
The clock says h=3 m=55
